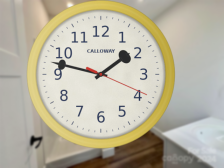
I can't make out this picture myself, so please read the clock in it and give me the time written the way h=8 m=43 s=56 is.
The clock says h=1 m=47 s=19
